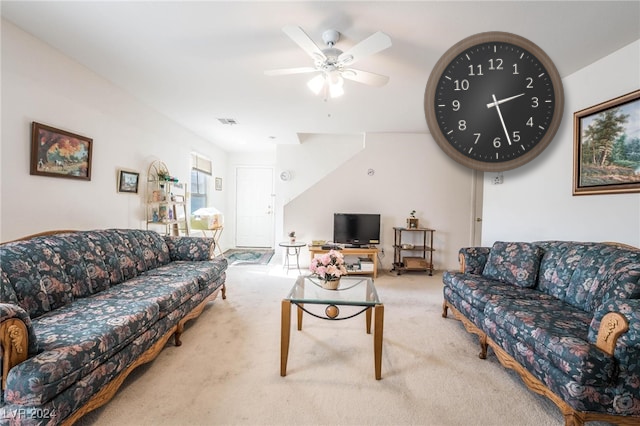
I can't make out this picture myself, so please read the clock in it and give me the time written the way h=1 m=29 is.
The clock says h=2 m=27
